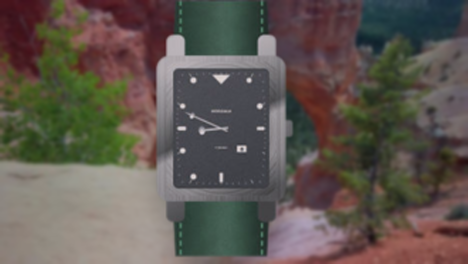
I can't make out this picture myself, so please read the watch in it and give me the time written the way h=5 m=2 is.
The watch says h=8 m=49
